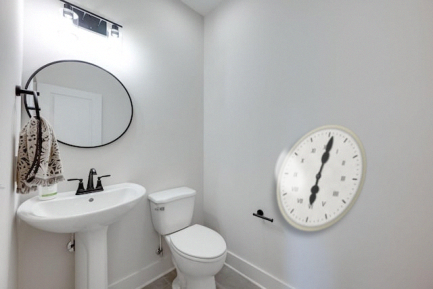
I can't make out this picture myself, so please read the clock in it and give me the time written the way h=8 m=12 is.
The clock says h=6 m=1
